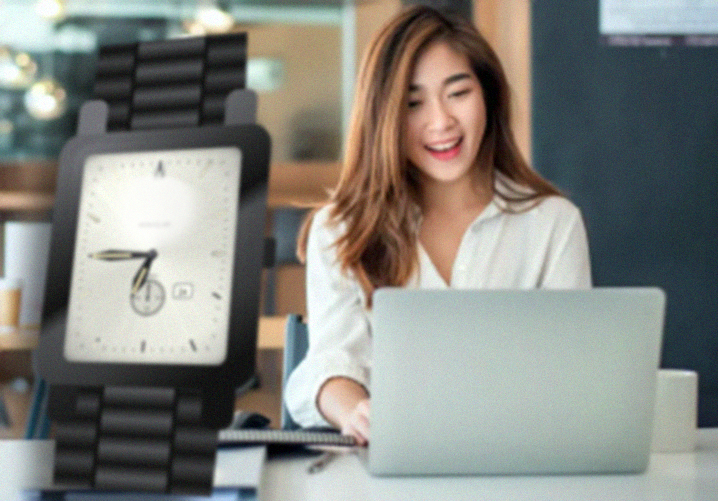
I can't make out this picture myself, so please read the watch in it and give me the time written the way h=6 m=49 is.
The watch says h=6 m=45
